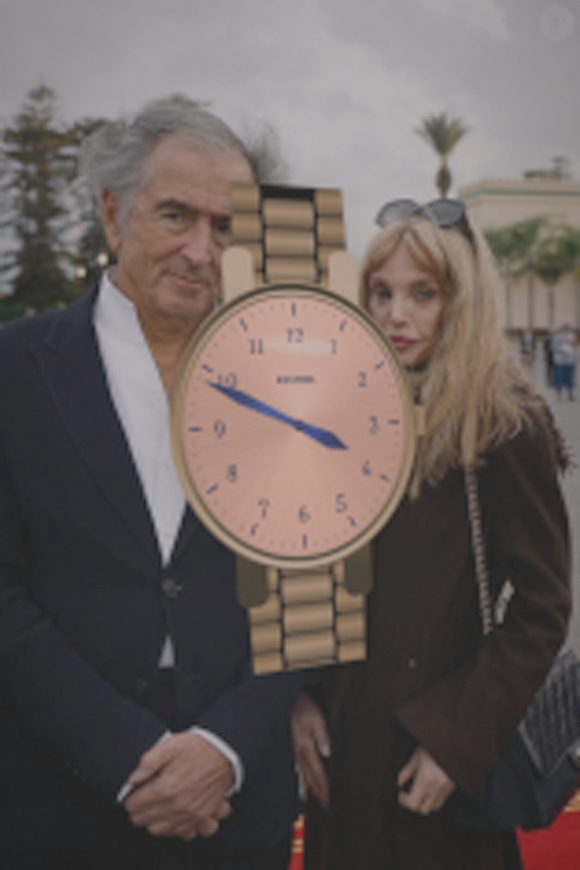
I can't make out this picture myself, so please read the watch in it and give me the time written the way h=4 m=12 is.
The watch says h=3 m=49
